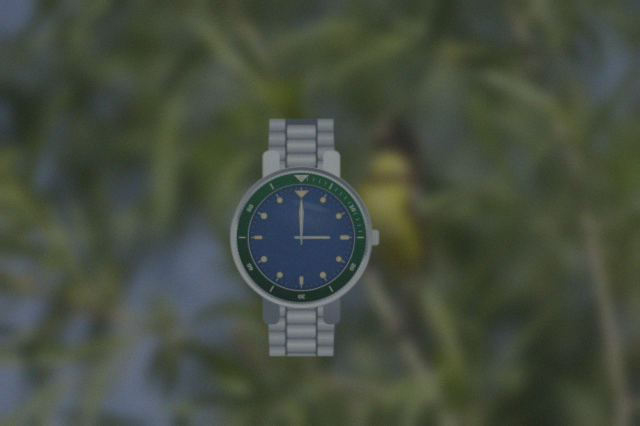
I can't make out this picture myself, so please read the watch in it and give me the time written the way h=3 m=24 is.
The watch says h=3 m=0
